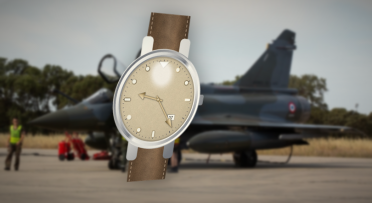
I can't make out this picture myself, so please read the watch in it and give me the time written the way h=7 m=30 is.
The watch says h=9 m=24
